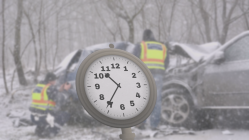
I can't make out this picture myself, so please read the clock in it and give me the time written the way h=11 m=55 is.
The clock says h=10 m=36
